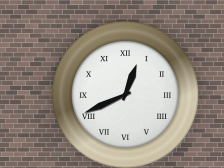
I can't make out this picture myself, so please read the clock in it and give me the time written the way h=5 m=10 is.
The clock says h=12 m=41
